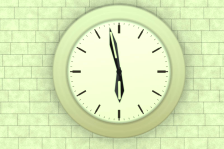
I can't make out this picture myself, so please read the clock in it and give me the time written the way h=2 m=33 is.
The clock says h=5 m=58
